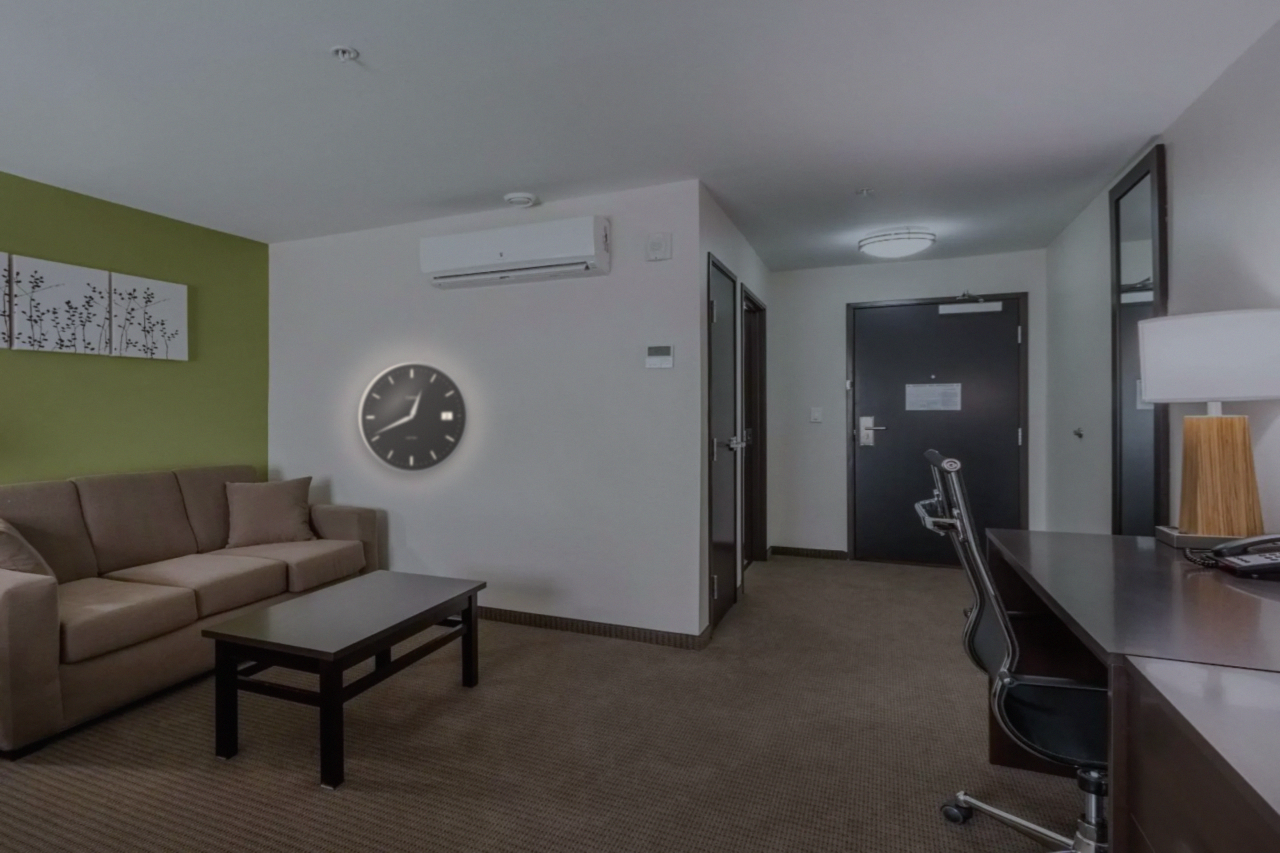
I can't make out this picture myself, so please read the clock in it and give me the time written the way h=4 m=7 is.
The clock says h=12 m=41
